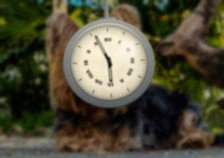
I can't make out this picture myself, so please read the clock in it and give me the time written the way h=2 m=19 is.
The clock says h=5 m=56
